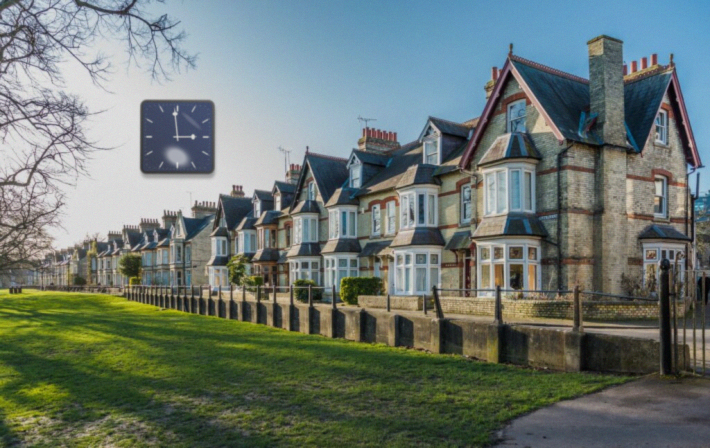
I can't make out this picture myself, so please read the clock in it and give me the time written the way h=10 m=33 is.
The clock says h=2 m=59
